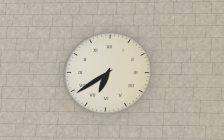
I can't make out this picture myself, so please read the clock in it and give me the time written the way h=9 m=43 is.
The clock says h=6 m=39
